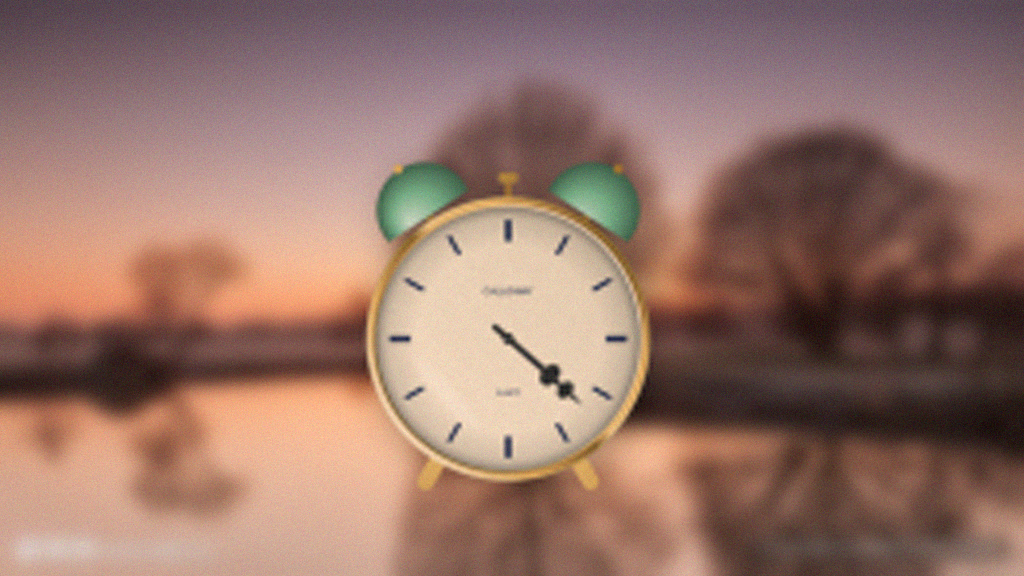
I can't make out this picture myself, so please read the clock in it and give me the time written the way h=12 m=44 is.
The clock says h=4 m=22
